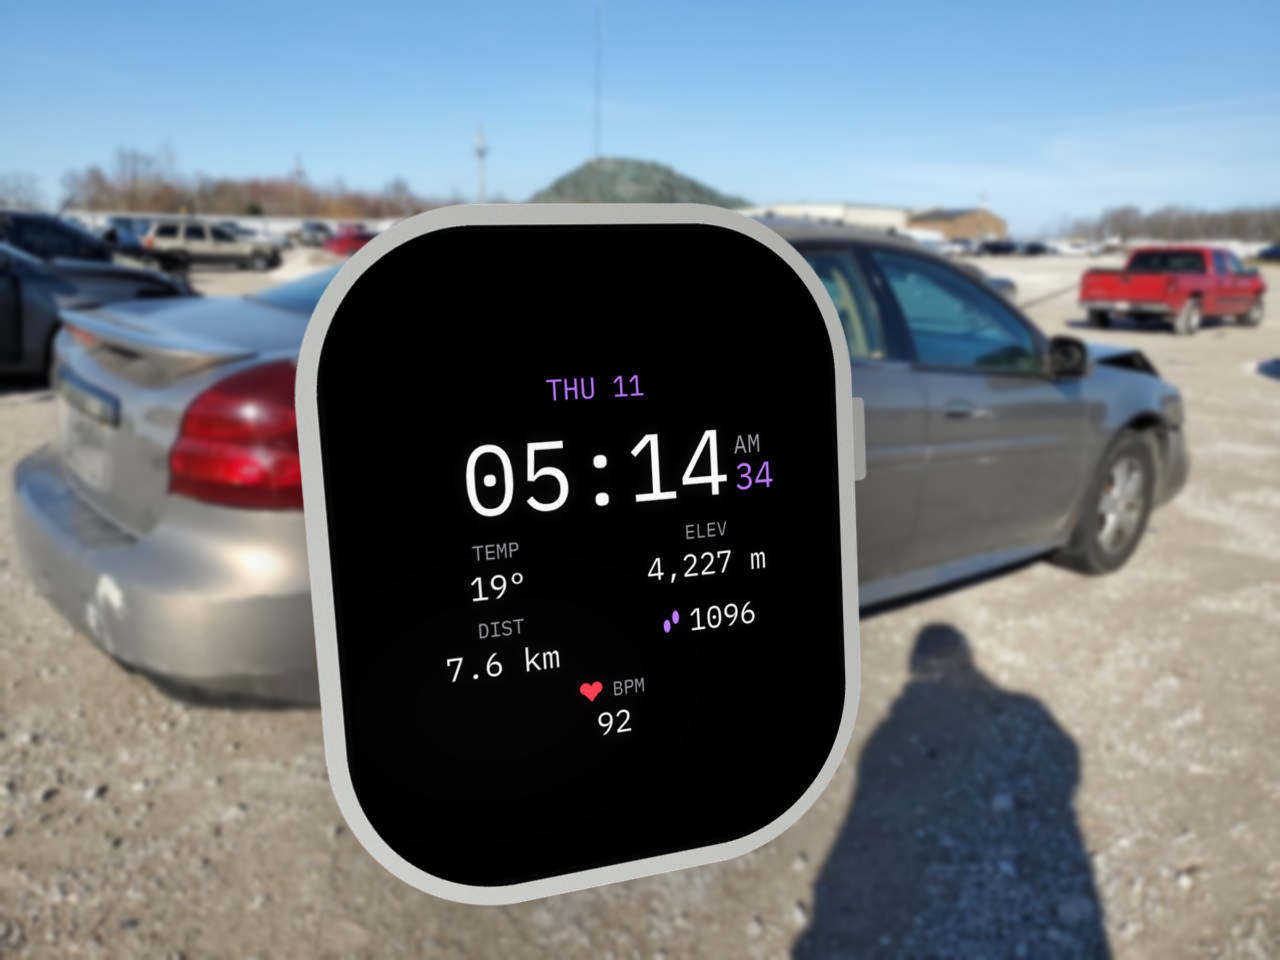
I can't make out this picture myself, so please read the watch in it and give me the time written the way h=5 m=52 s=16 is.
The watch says h=5 m=14 s=34
